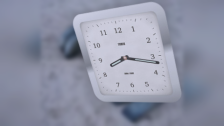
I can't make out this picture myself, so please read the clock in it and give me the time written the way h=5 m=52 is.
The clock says h=8 m=17
